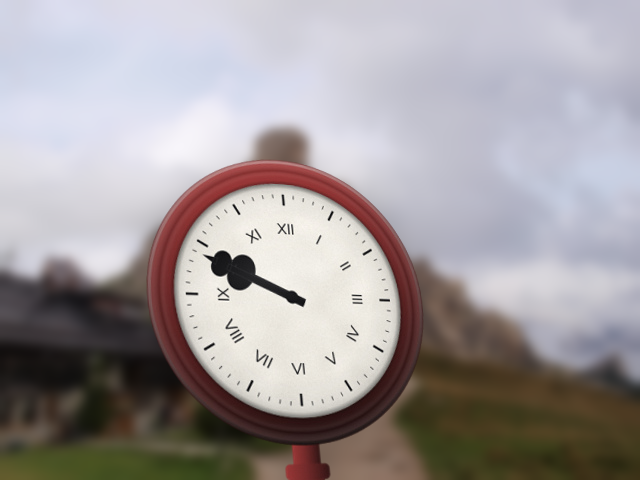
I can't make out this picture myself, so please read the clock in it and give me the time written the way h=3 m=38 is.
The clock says h=9 m=49
